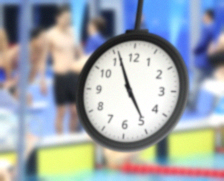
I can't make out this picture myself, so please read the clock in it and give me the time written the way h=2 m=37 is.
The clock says h=4 m=56
